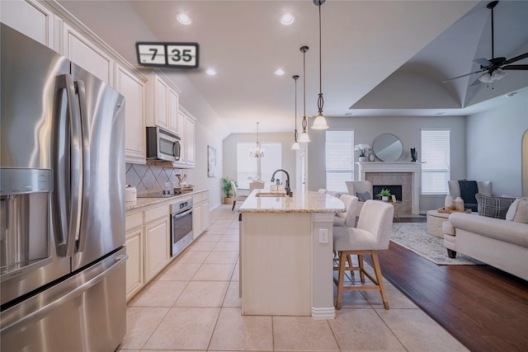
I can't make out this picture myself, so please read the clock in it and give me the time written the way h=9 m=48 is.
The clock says h=7 m=35
